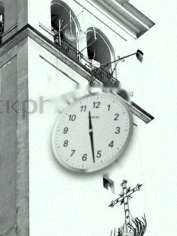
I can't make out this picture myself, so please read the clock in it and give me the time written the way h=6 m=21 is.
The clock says h=11 m=27
